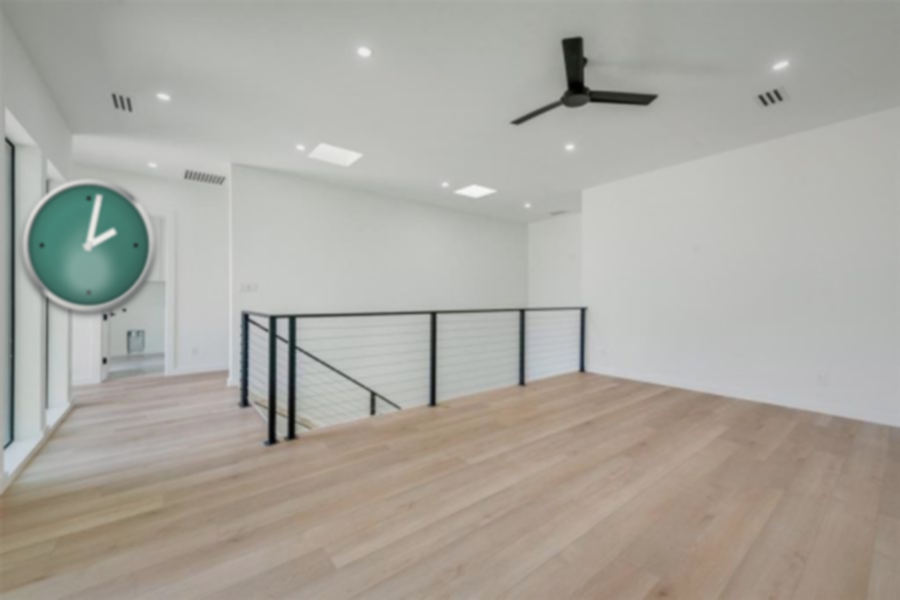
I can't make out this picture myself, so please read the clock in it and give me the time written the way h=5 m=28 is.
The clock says h=2 m=2
